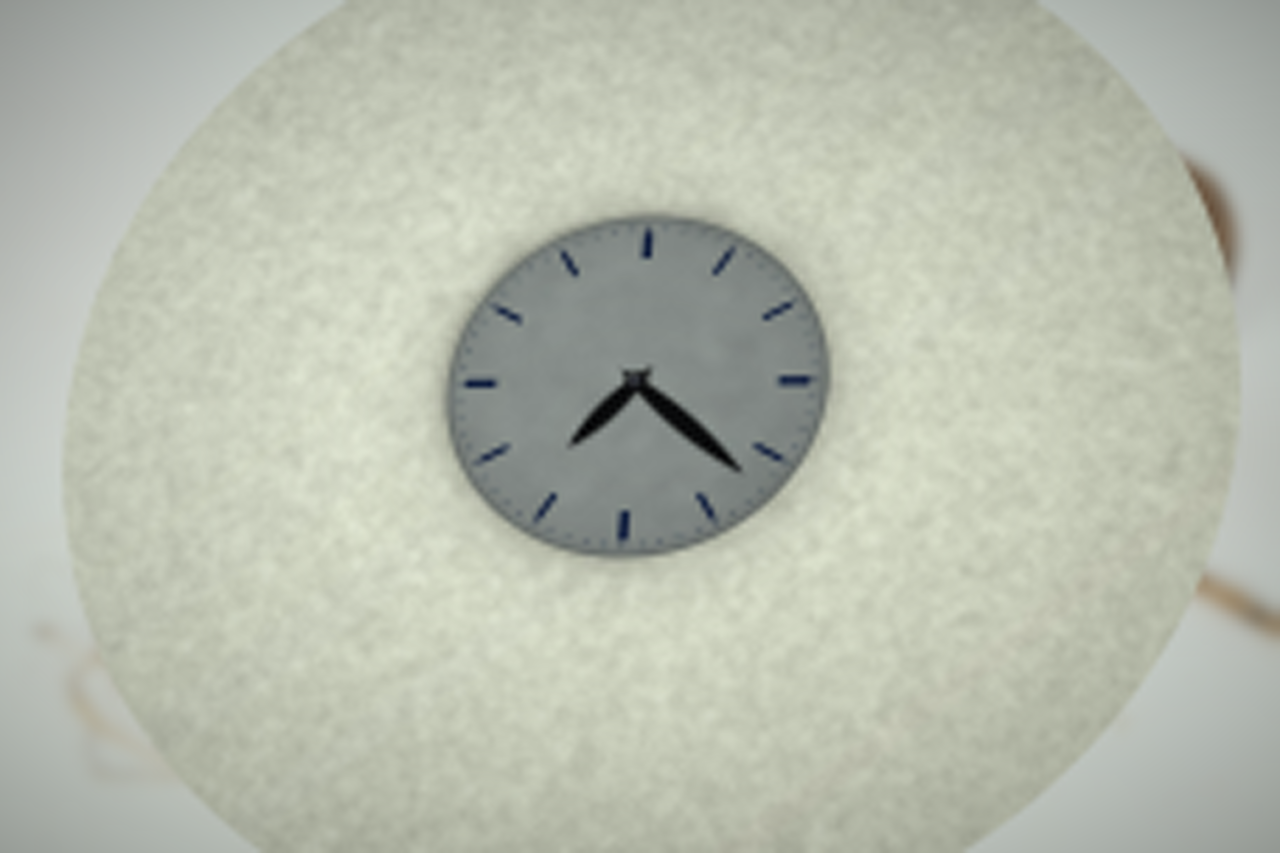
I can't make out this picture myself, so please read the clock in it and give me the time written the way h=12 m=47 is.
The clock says h=7 m=22
